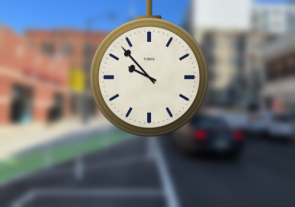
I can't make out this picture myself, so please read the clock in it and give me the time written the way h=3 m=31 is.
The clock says h=9 m=53
